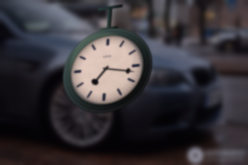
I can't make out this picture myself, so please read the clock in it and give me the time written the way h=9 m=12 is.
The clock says h=7 m=17
